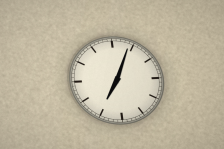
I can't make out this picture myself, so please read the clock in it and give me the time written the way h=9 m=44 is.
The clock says h=7 m=4
